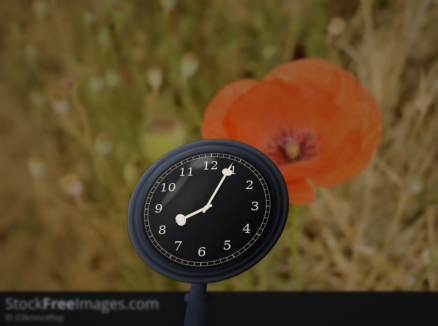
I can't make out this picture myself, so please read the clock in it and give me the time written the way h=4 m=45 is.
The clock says h=8 m=4
